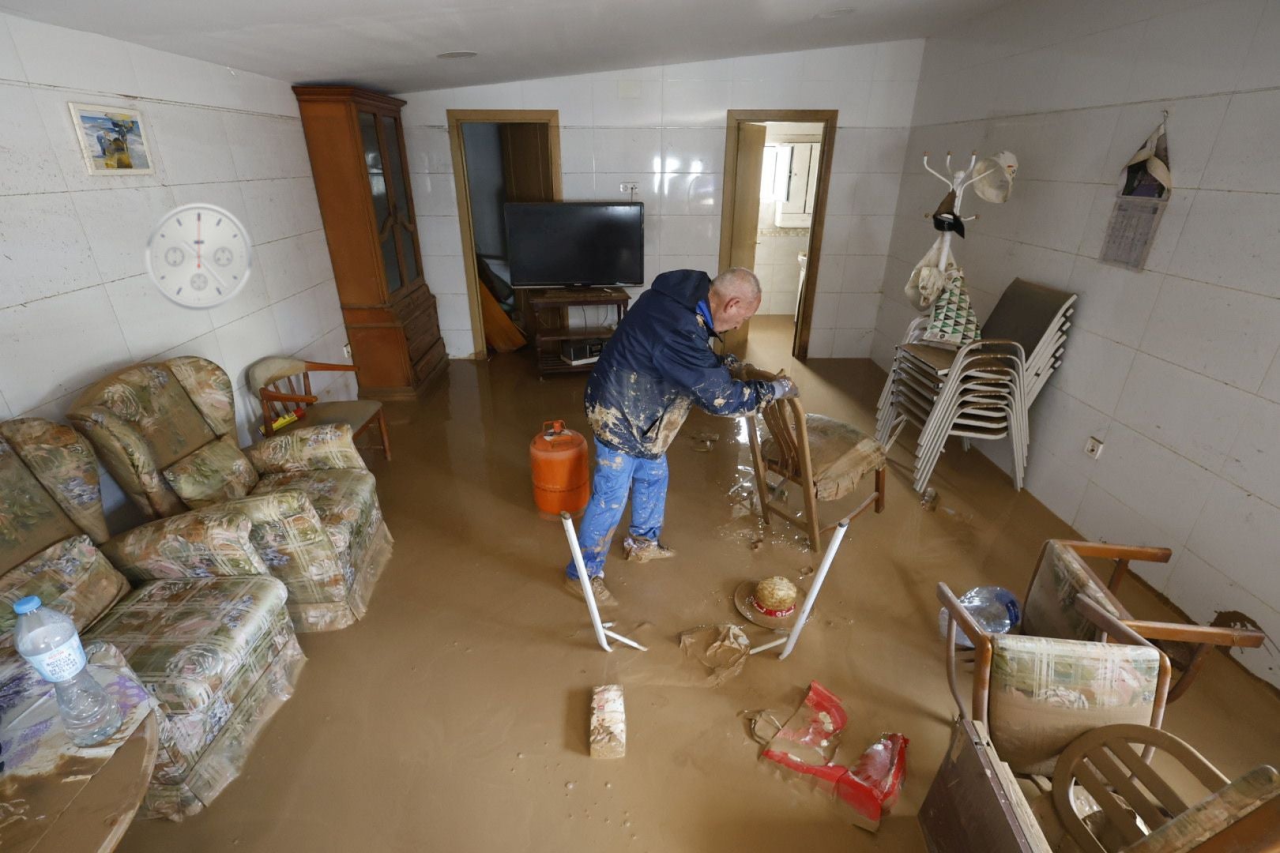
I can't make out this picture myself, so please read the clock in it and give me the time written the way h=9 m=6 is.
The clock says h=10 m=23
